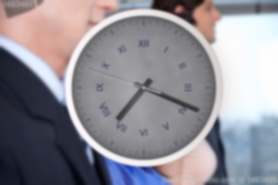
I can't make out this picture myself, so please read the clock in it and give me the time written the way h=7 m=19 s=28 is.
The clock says h=7 m=18 s=48
